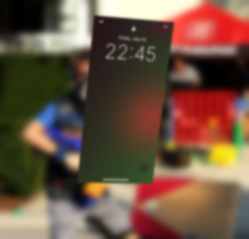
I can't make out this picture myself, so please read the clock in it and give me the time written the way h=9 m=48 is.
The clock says h=22 m=45
